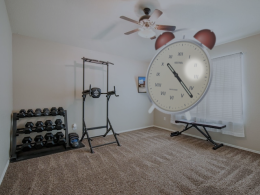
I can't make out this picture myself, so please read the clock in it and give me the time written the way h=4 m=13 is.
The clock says h=10 m=22
